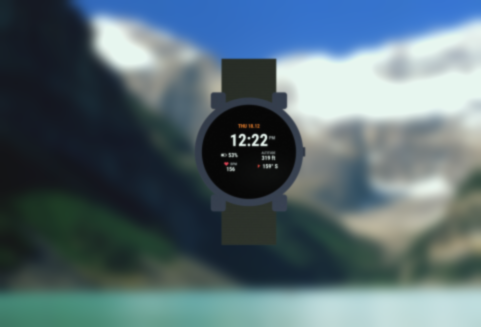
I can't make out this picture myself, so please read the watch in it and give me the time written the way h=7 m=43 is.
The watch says h=12 m=22
